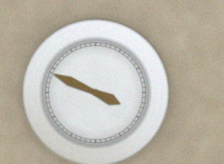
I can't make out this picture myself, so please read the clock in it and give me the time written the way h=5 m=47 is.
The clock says h=3 m=49
